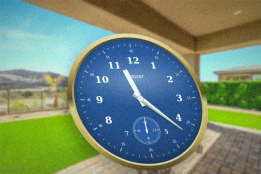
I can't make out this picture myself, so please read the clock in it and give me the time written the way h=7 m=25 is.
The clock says h=11 m=22
